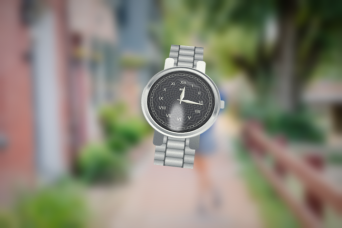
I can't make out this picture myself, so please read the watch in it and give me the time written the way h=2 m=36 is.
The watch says h=12 m=16
